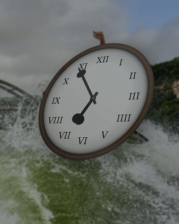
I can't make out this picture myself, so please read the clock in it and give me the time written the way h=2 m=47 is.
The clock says h=6 m=54
